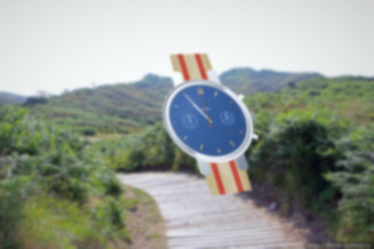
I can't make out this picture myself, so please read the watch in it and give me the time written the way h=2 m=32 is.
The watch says h=10 m=55
